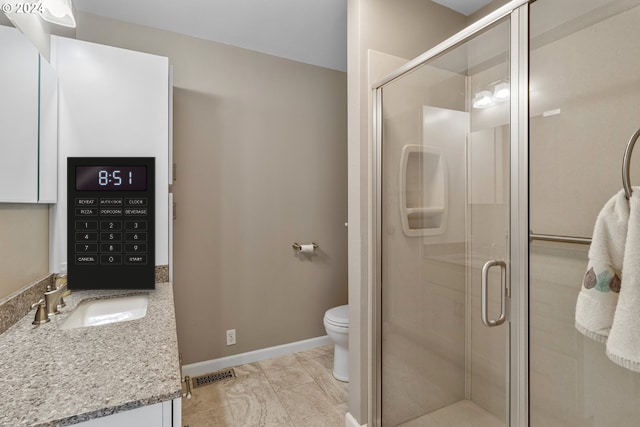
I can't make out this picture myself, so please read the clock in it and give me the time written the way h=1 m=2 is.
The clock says h=8 m=51
